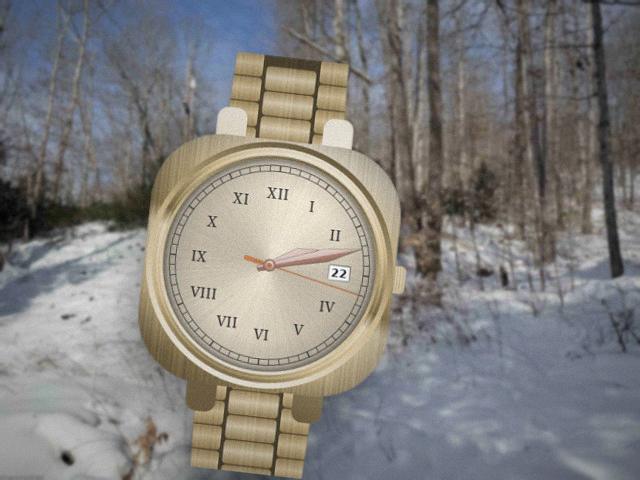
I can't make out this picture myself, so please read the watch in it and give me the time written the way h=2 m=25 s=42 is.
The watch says h=2 m=12 s=17
